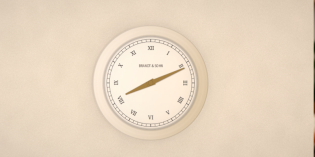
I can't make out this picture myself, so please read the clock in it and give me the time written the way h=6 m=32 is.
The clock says h=8 m=11
